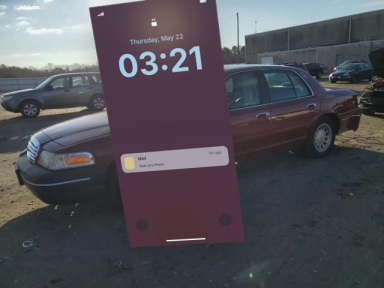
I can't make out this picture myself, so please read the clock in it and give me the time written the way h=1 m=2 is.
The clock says h=3 m=21
